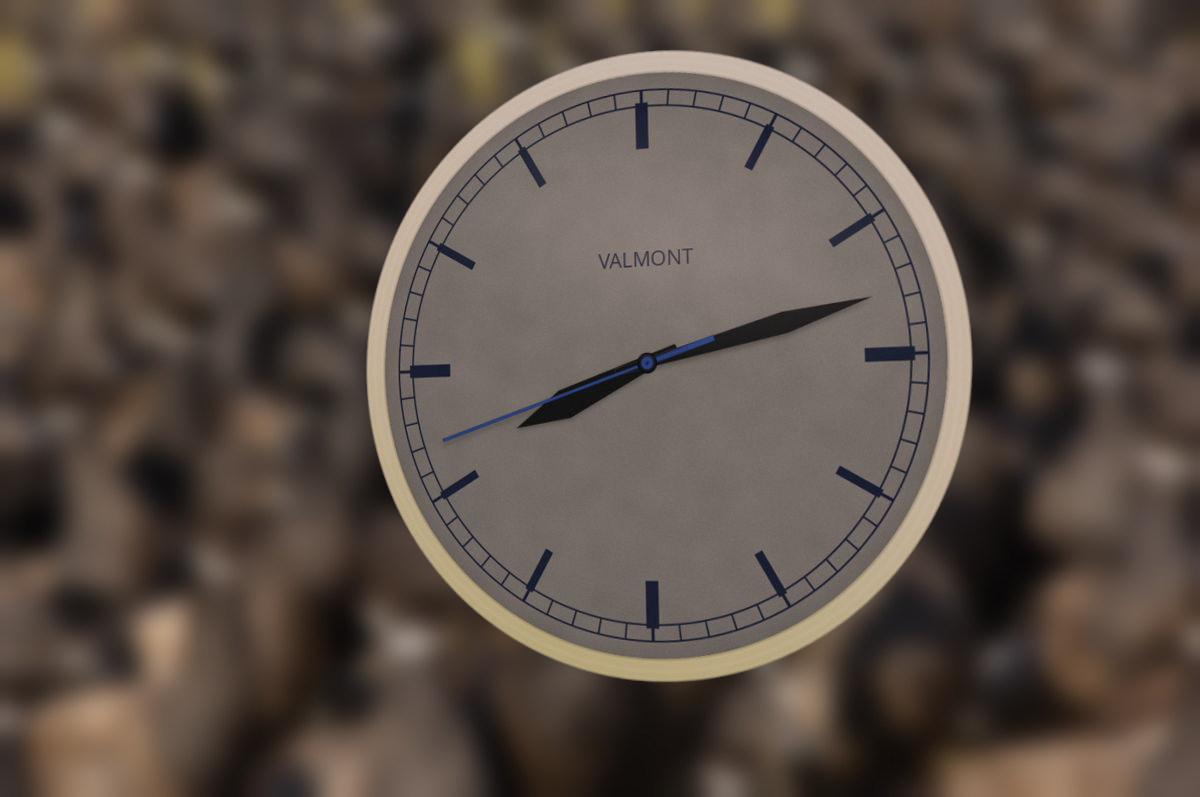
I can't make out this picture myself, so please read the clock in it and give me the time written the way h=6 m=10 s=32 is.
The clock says h=8 m=12 s=42
